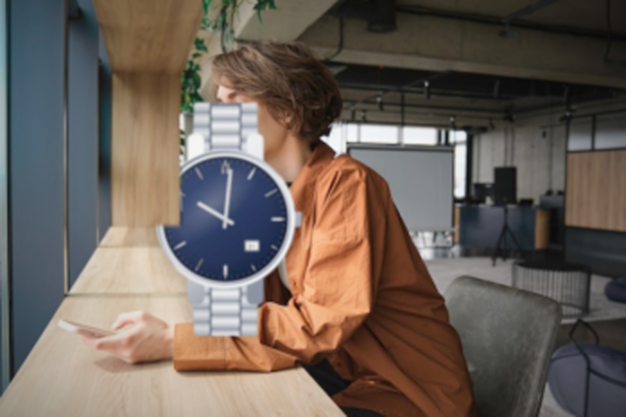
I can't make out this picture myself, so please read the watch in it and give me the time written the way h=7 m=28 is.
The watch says h=10 m=1
